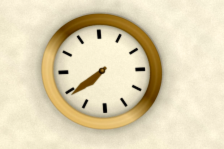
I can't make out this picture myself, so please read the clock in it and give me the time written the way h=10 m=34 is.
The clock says h=7 m=39
